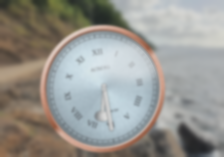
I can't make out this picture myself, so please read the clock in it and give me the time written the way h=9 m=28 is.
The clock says h=6 m=30
